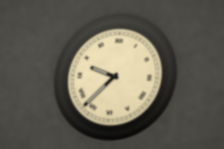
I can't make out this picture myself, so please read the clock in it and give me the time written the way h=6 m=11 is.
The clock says h=9 m=37
